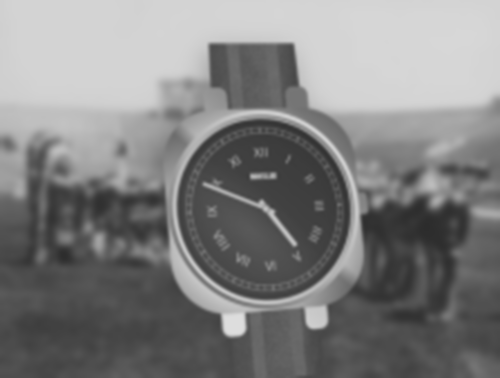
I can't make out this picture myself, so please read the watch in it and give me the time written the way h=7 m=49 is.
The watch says h=4 m=49
